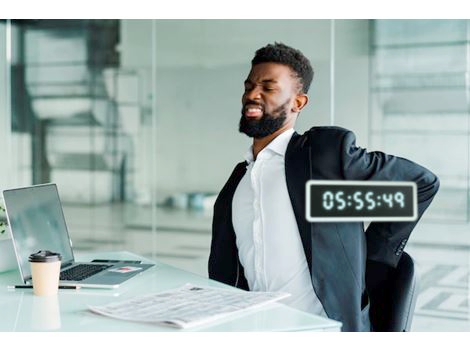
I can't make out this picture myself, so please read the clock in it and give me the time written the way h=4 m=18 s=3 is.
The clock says h=5 m=55 s=49
